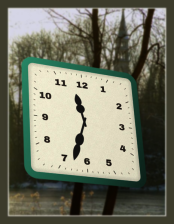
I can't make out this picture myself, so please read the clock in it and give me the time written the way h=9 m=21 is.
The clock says h=11 m=33
